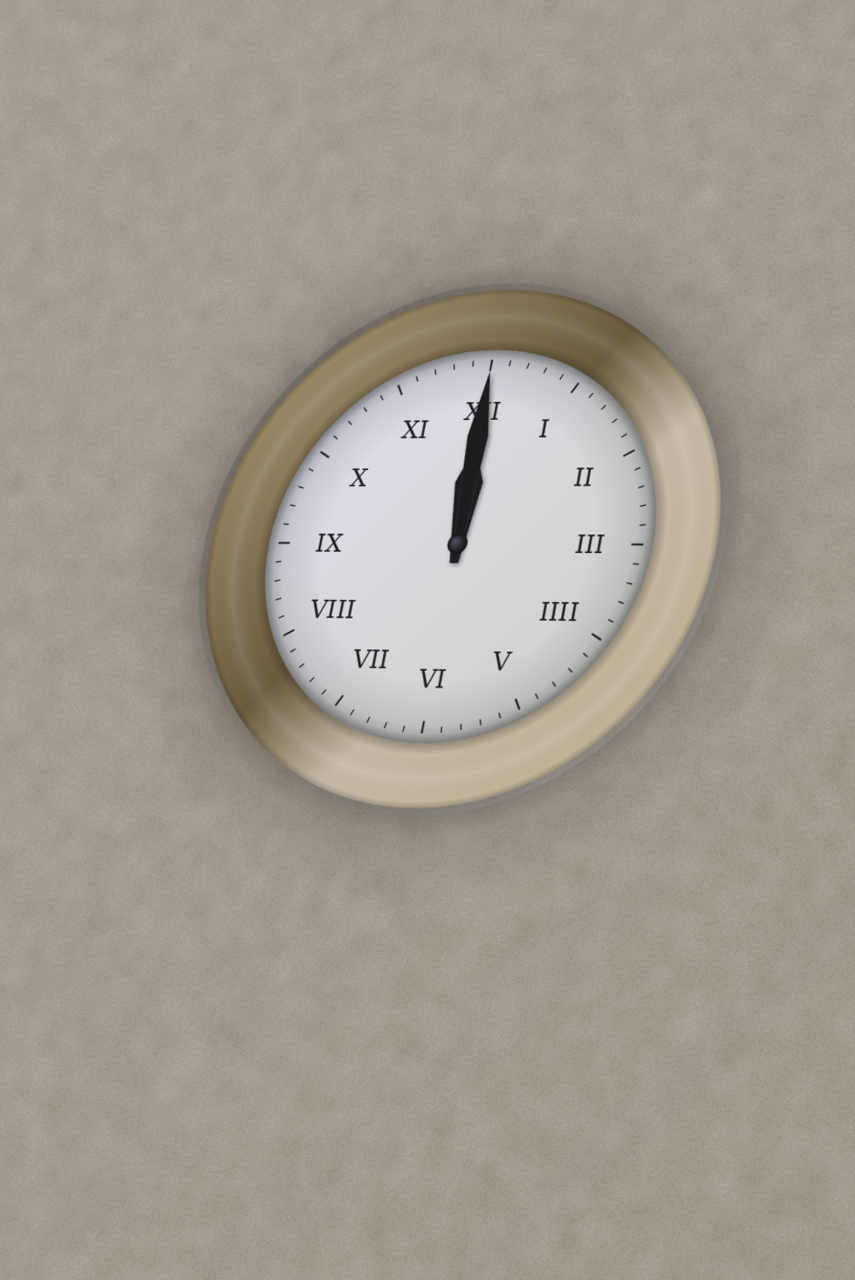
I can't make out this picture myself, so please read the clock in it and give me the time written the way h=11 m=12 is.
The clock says h=12 m=0
